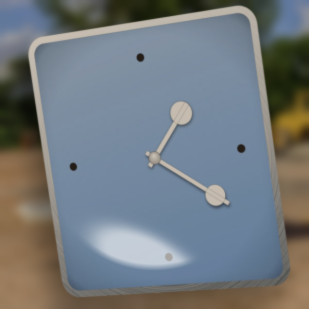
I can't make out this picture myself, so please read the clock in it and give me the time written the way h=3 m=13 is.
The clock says h=1 m=21
